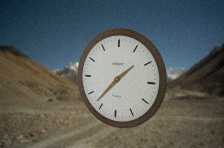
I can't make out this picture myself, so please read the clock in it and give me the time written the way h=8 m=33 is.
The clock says h=1 m=37
